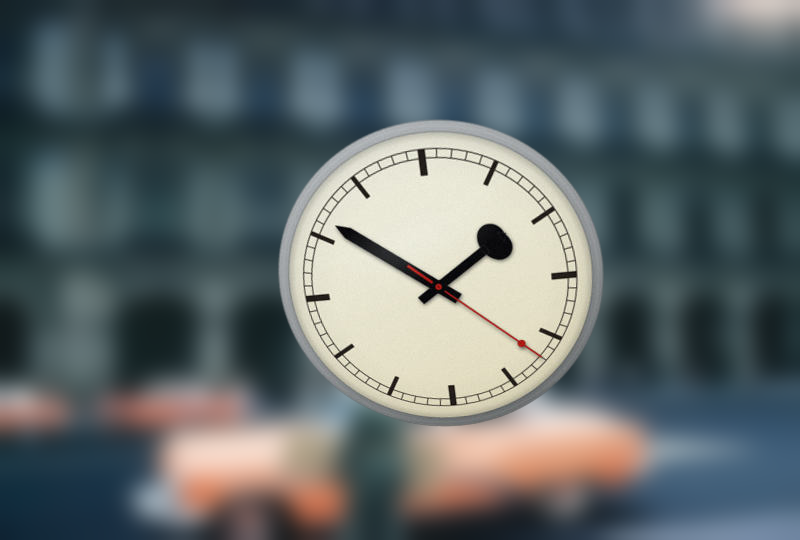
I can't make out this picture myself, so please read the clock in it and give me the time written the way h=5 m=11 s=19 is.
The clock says h=1 m=51 s=22
